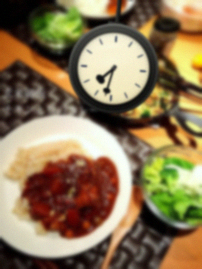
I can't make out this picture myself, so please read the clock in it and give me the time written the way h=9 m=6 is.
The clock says h=7 m=32
